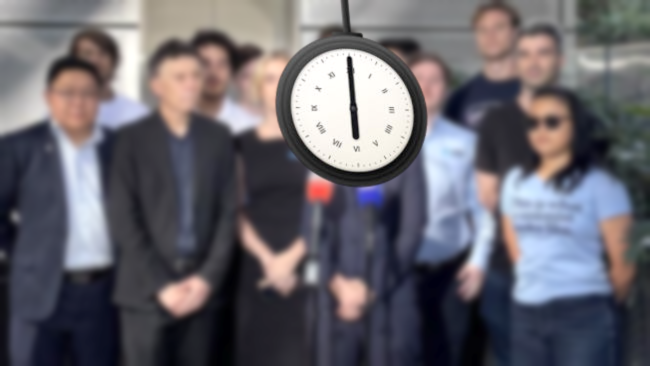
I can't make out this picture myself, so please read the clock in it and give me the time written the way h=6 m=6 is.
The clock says h=6 m=0
